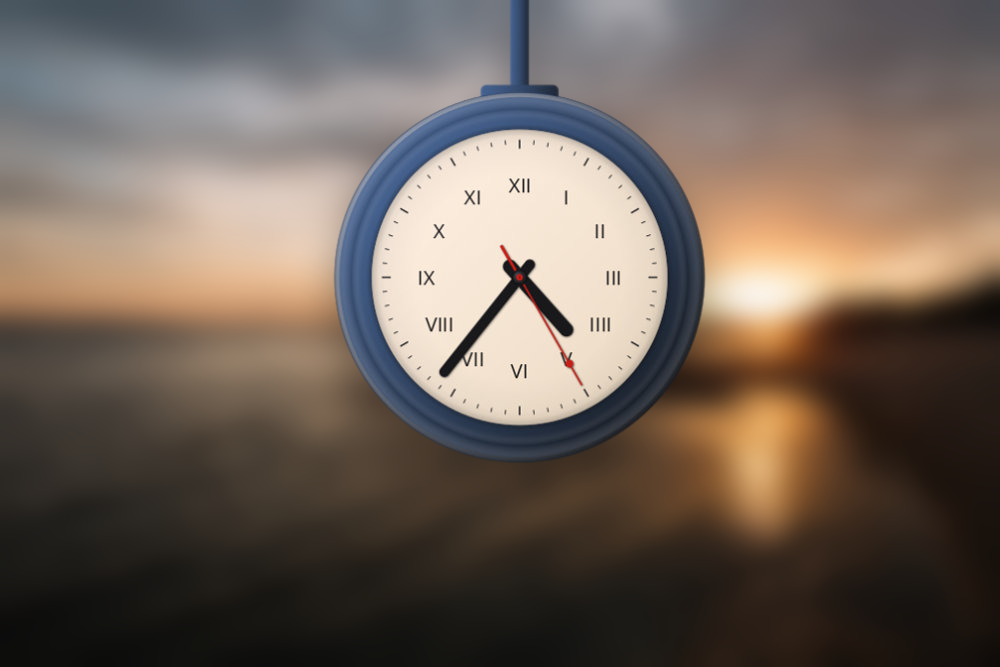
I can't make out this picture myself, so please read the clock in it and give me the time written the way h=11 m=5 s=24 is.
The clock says h=4 m=36 s=25
